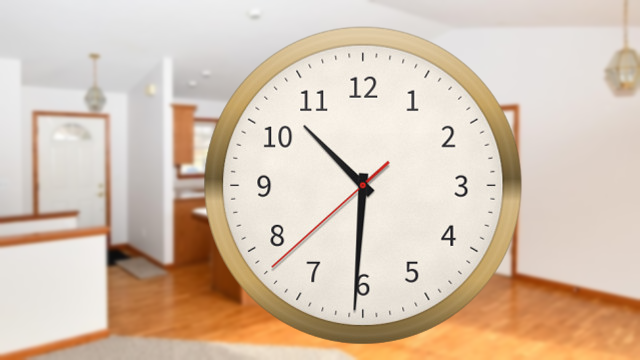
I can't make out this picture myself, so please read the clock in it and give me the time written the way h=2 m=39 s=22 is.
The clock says h=10 m=30 s=38
